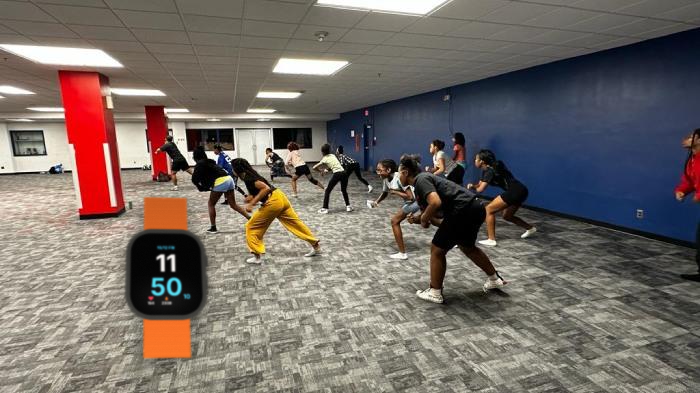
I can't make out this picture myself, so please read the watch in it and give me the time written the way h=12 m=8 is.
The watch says h=11 m=50
